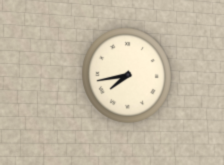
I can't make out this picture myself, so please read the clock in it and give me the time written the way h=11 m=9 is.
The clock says h=7 m=43
